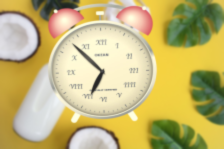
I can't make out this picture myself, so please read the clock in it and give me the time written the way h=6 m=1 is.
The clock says h=6 m=53
